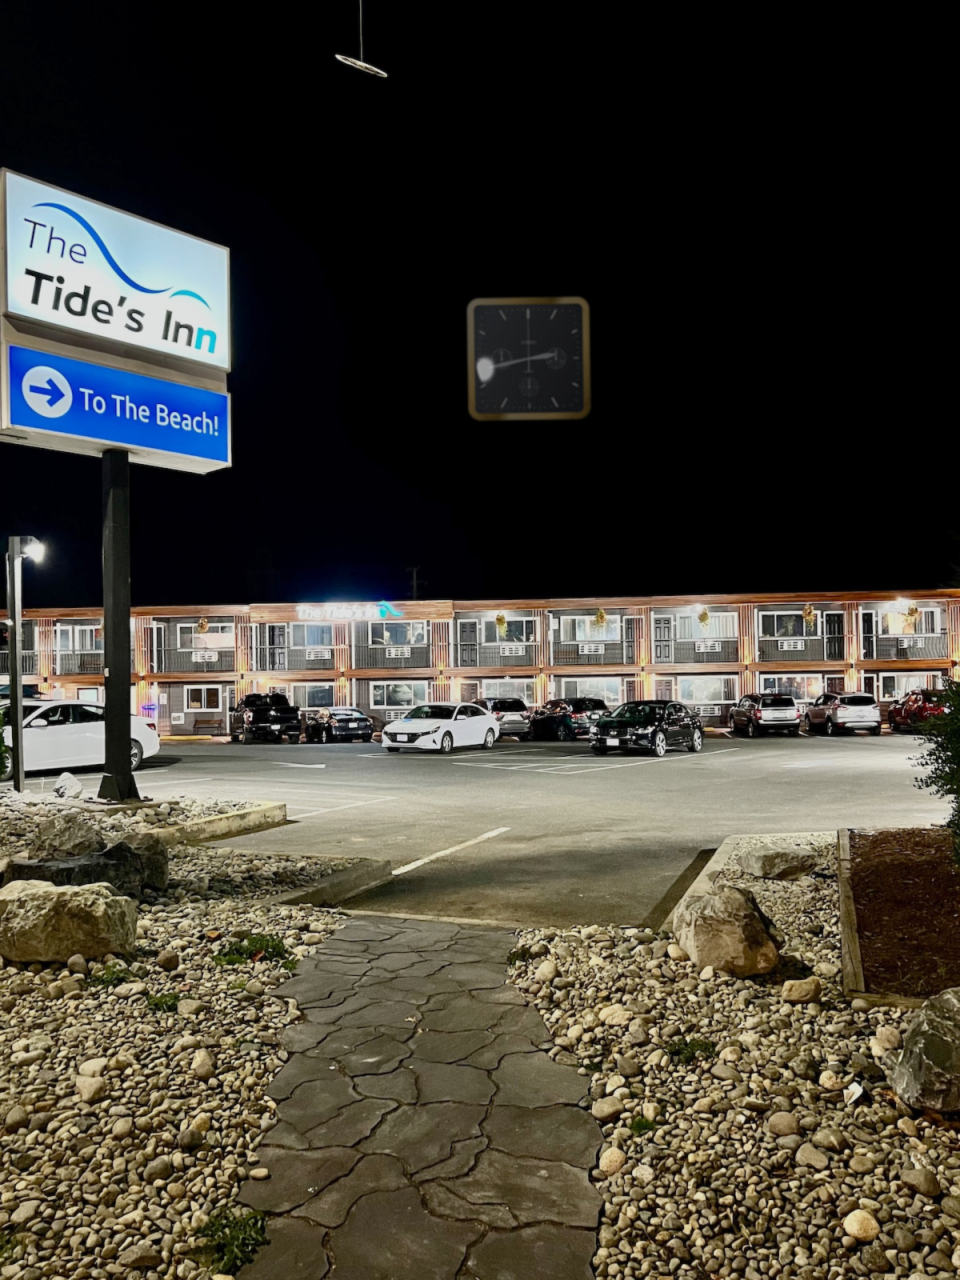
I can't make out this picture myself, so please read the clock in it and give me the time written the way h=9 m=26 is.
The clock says h=2 m=43
